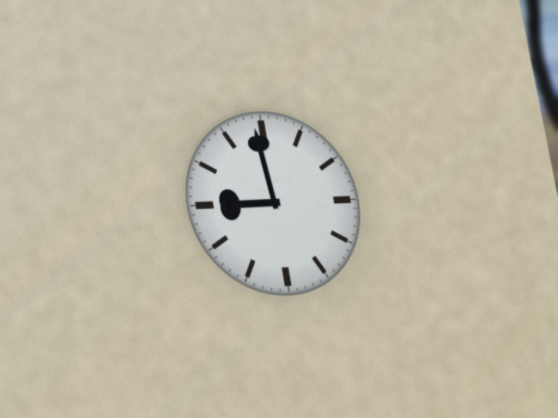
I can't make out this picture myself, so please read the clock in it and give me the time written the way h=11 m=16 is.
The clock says h=8 m=59
